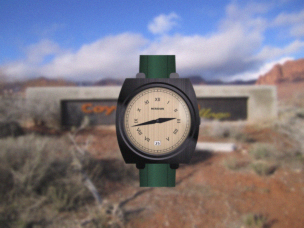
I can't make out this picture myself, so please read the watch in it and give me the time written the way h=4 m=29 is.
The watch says h=2 m=43
